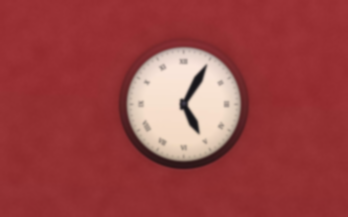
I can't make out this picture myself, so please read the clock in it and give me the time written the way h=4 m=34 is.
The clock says h=5 m=5
